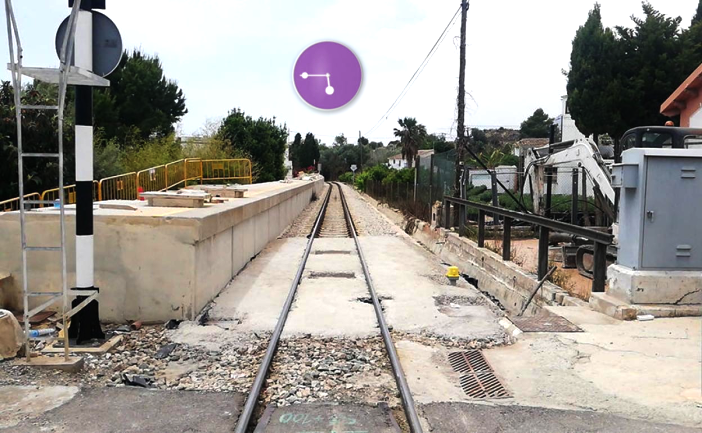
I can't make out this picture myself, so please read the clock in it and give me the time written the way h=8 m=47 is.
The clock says h=5 m=45
